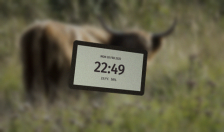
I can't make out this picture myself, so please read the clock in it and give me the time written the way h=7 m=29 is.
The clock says h=22 m=49
